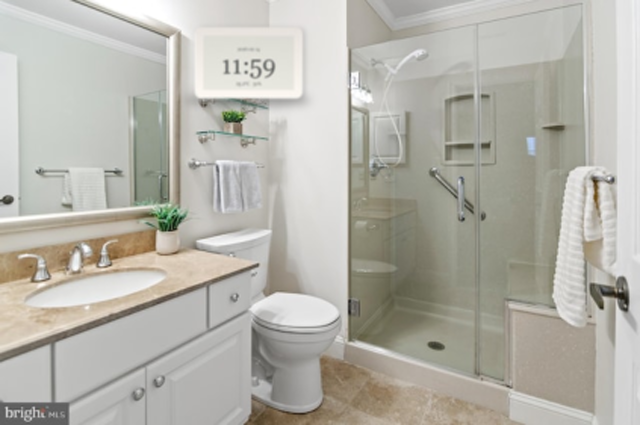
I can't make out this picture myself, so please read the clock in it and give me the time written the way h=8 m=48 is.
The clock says h=11 m=59
